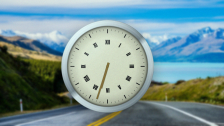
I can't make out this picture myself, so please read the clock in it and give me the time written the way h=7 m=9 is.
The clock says h=6 m=33
